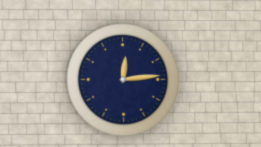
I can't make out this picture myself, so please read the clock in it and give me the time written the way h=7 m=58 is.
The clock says h=12 m=14
